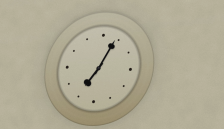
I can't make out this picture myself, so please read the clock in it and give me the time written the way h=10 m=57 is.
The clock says h=7 m=4
